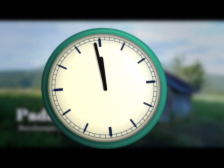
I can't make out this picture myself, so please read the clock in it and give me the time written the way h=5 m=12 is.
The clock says h=11 m=59
